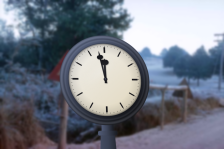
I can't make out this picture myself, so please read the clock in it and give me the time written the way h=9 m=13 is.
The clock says h=11 m=58
